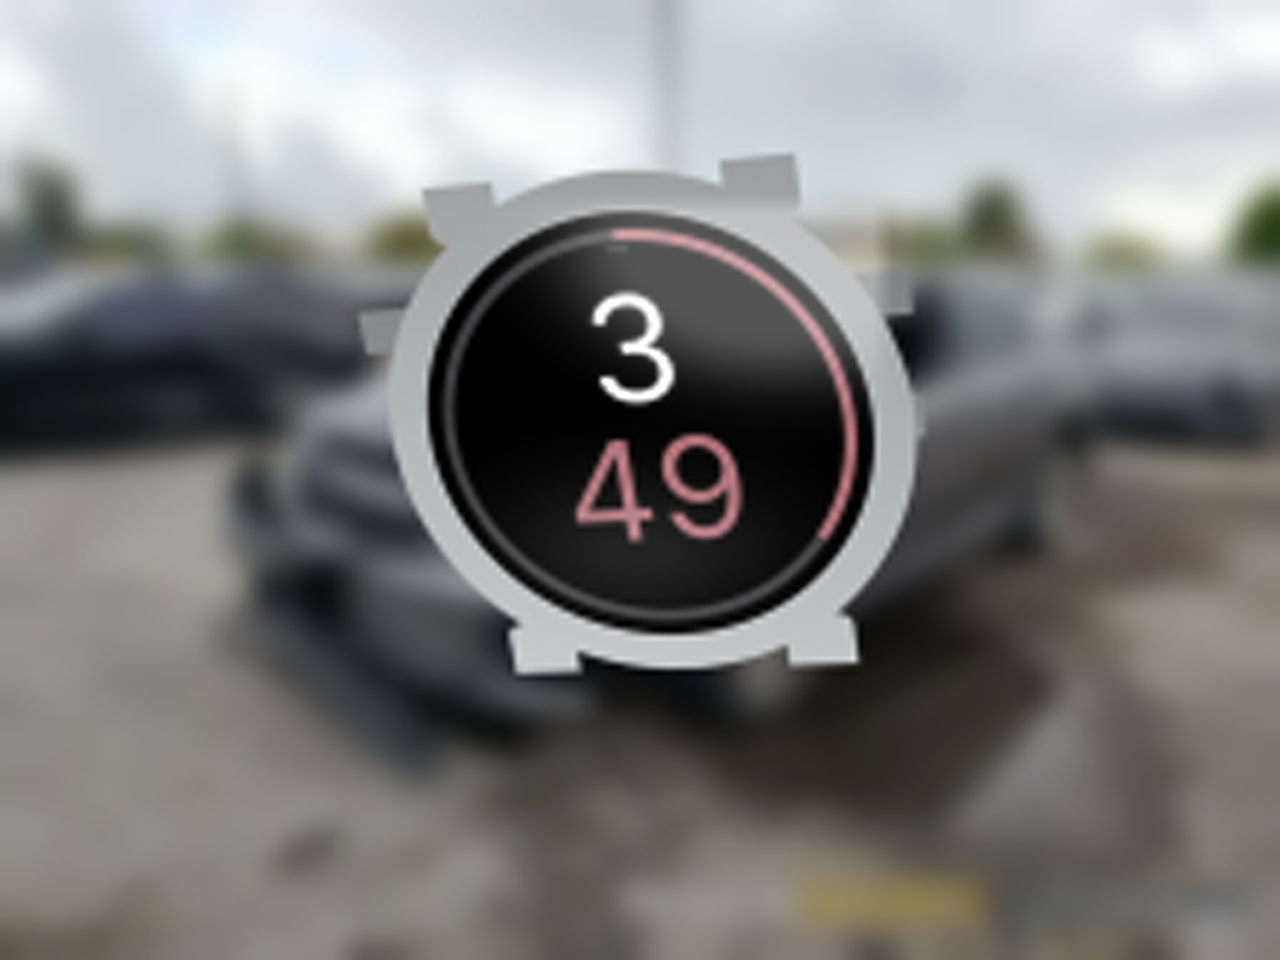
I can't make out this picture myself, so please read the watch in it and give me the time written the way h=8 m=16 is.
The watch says h=3 m=49
